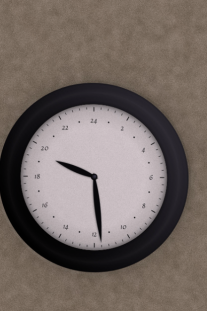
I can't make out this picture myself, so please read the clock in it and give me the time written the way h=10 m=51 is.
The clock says h=19 m=29
